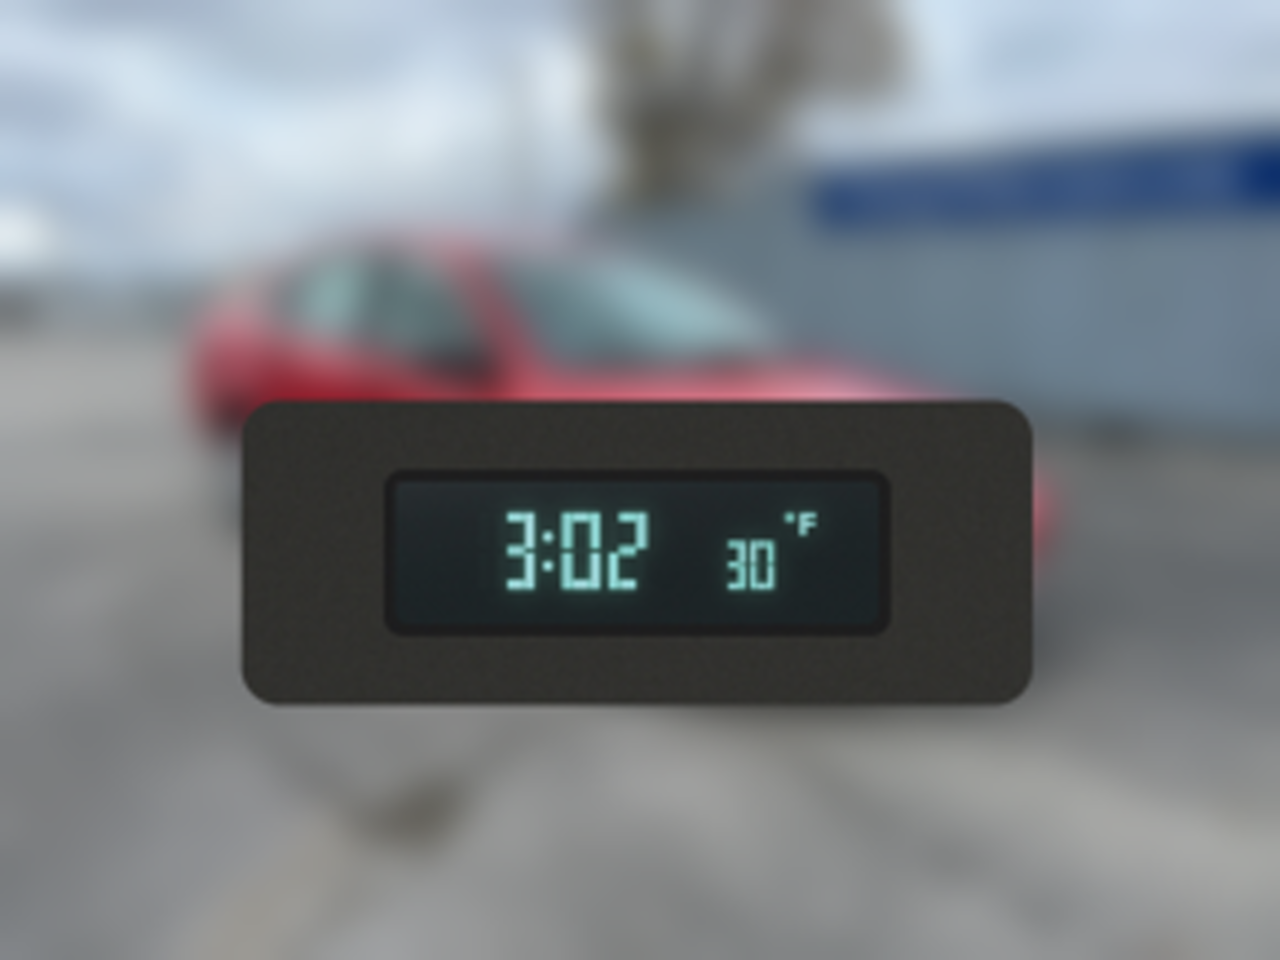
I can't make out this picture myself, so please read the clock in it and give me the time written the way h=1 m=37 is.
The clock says h=3 m=2
